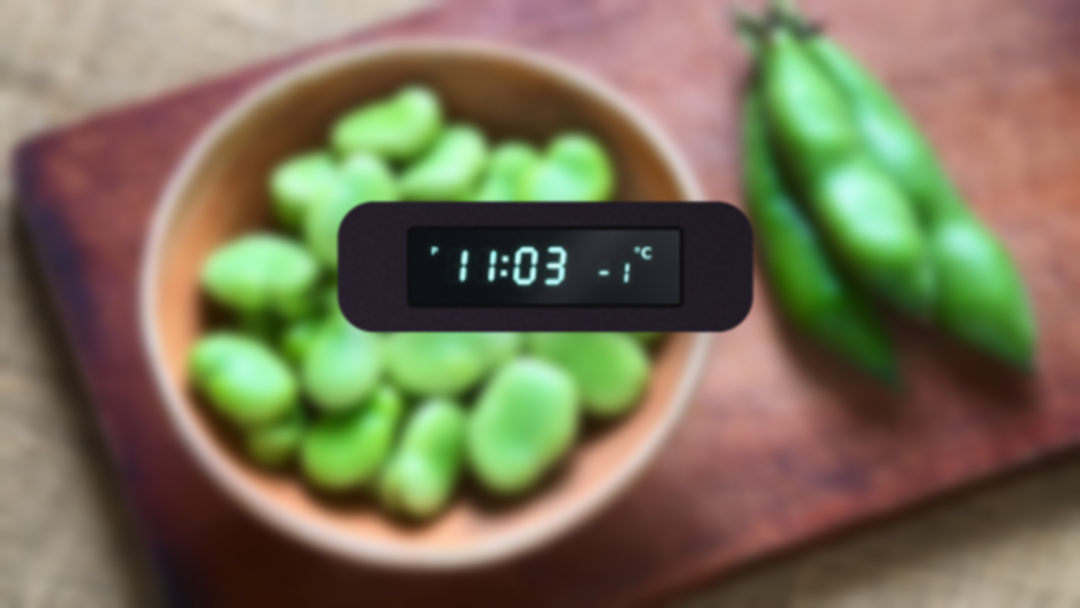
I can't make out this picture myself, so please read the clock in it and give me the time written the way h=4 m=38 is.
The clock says h=11 m=3
